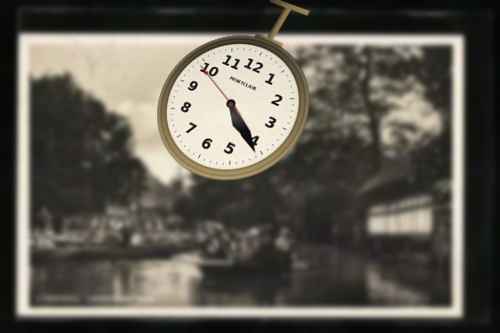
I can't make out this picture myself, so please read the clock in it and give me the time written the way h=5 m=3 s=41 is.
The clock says h=4 m=20 s=49
